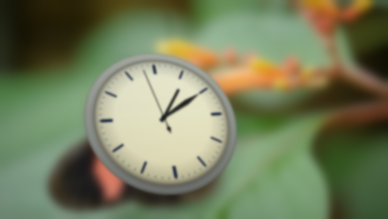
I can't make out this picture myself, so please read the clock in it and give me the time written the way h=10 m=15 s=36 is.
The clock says h=1 m=9 s=58
